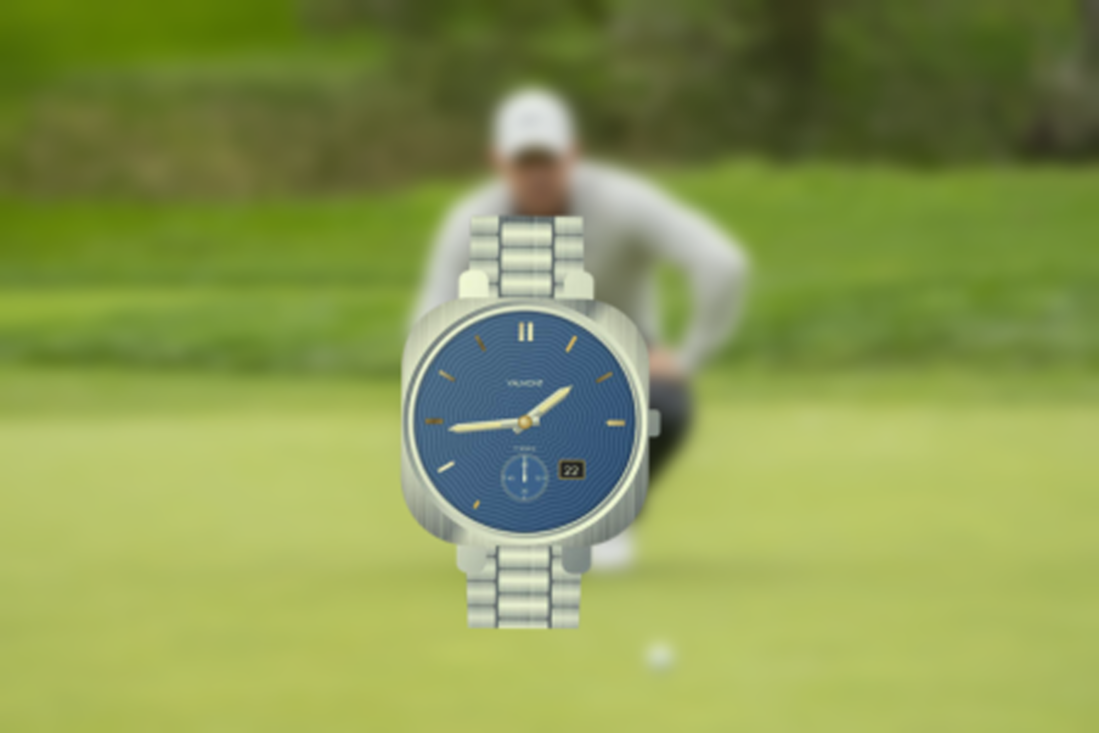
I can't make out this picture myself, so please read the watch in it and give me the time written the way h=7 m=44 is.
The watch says h=1 m=44
